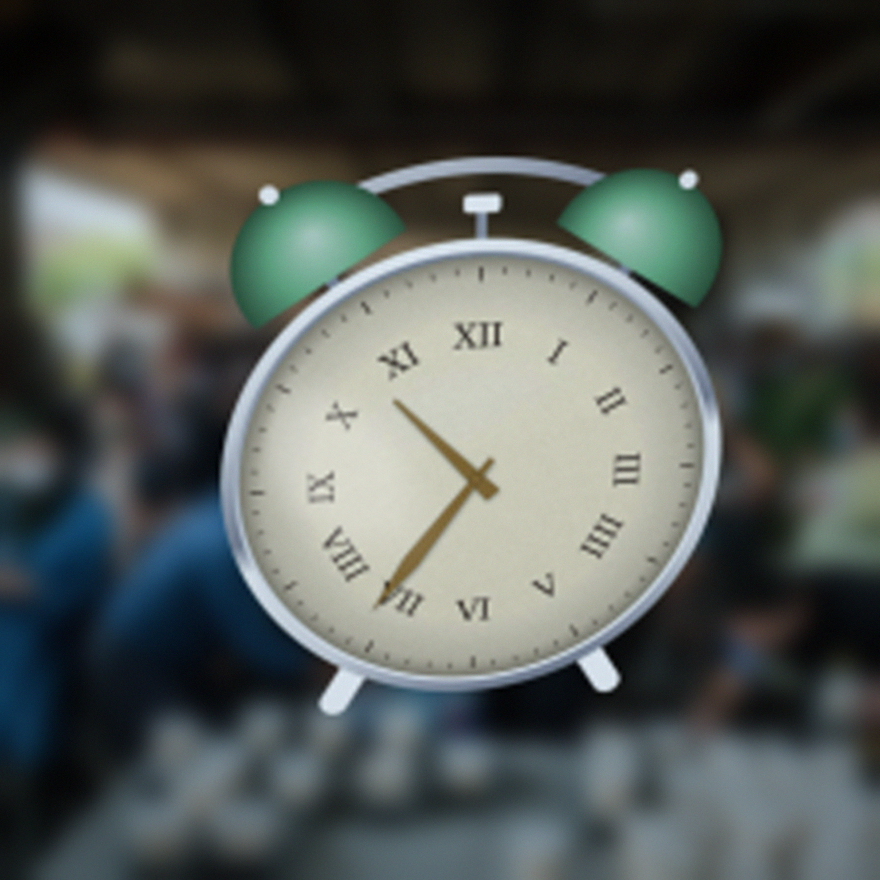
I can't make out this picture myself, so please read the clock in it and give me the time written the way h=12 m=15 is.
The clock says h=10 m=36
